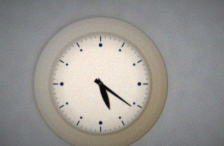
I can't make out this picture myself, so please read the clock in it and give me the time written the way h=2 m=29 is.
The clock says h=5 m=21
